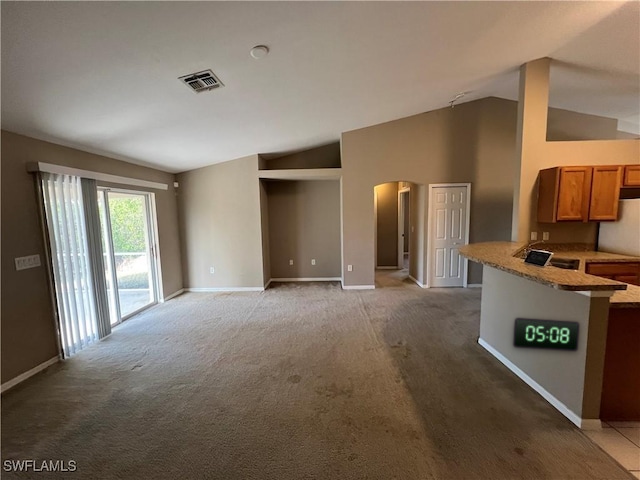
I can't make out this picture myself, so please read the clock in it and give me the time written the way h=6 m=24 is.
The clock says h=5 m=8
